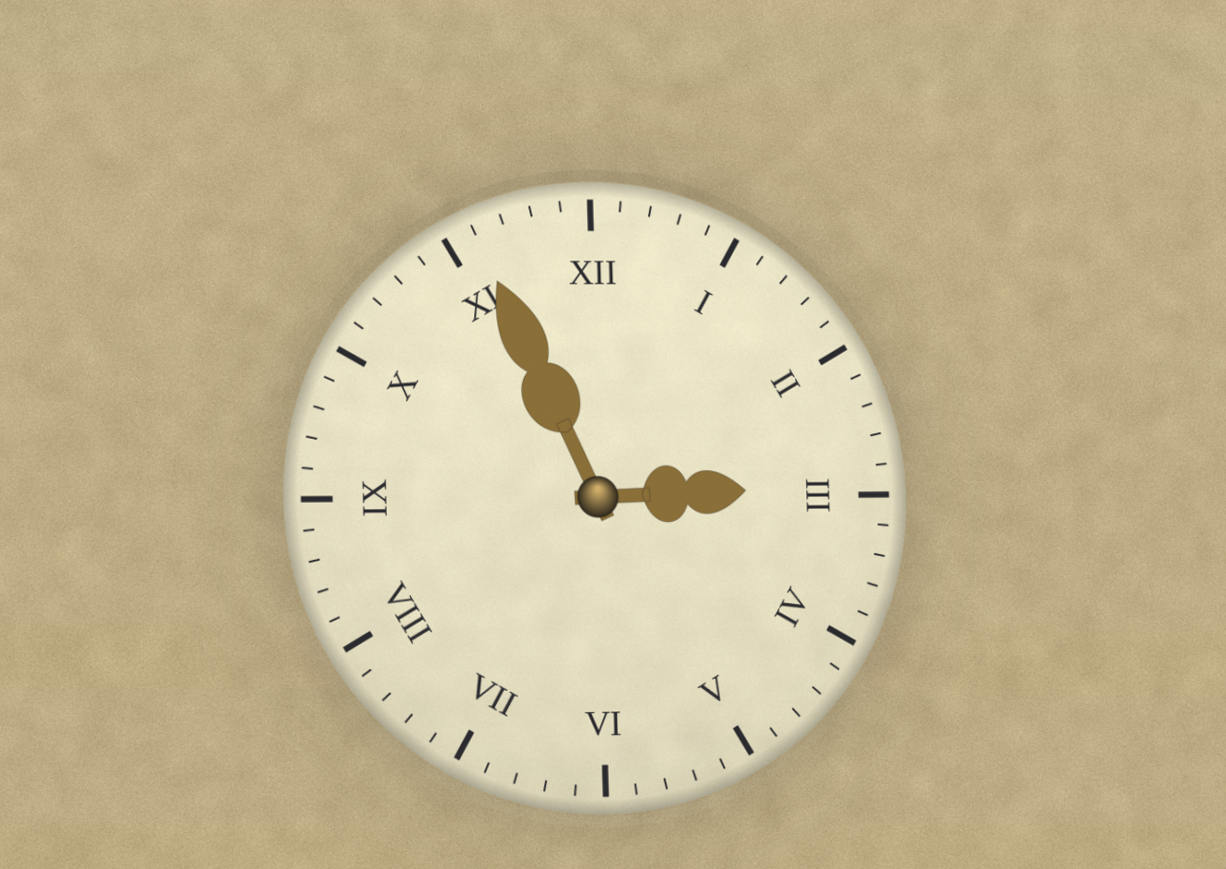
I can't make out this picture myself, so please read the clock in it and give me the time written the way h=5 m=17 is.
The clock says h=2 m=56
